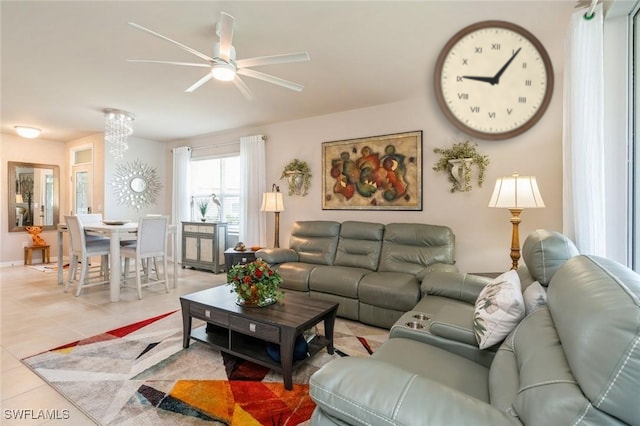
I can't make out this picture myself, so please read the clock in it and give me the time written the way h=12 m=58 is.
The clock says h=9 m=6
